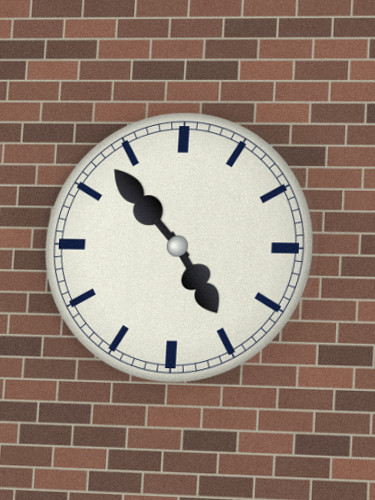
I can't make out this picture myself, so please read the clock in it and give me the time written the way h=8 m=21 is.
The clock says h=4 m=53
